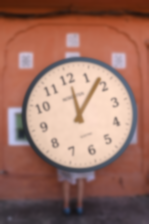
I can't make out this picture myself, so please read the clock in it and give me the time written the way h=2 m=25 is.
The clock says h=12 m=8
